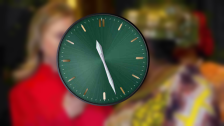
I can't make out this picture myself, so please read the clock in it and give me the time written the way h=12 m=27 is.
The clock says h=11 m=27
